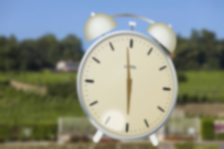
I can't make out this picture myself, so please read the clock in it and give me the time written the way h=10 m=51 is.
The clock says h=5 m=59
